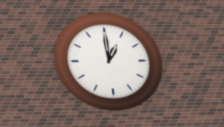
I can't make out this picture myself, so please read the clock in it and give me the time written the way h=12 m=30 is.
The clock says h=1 m=0
